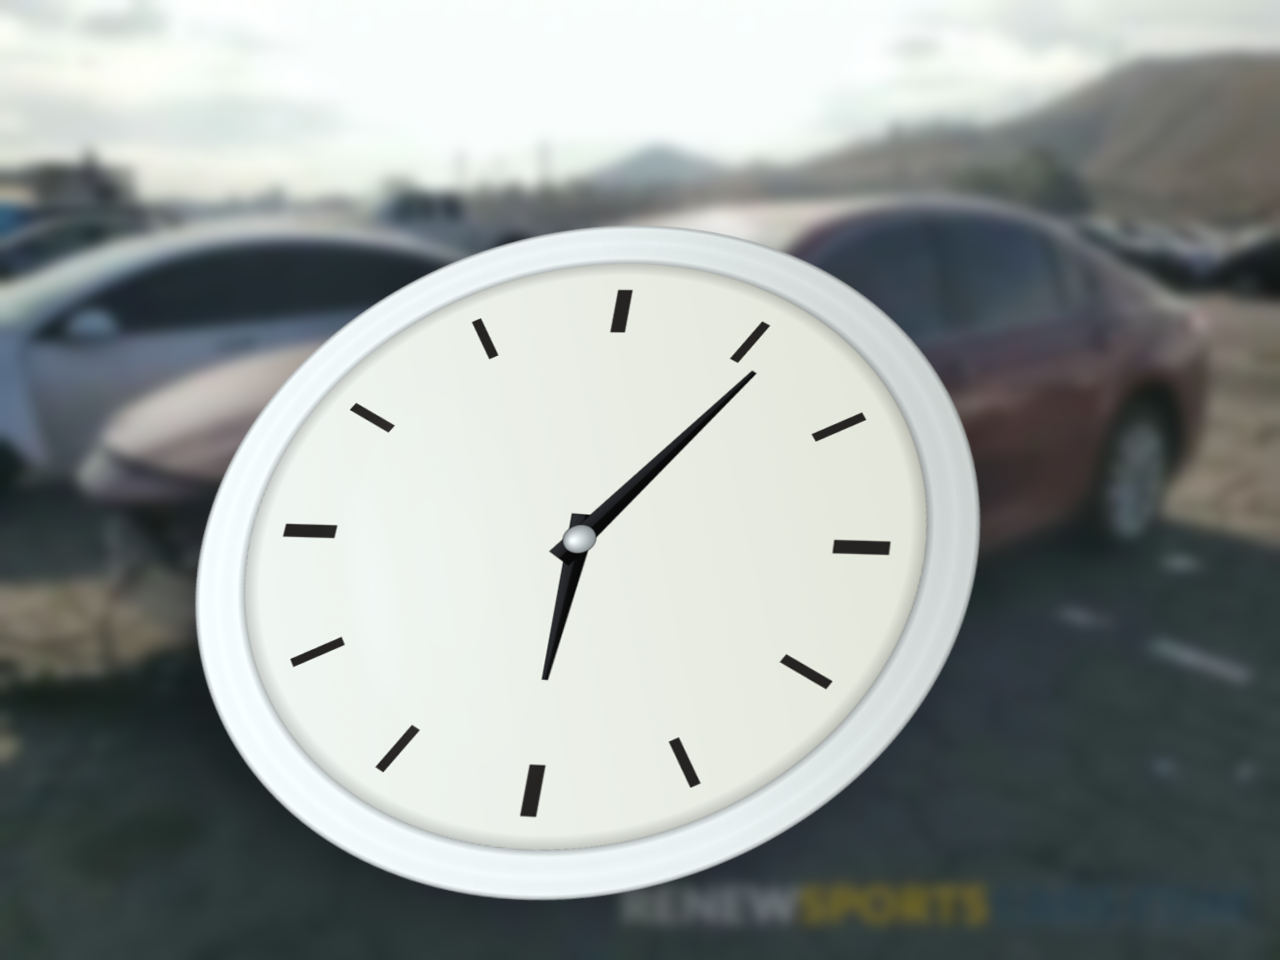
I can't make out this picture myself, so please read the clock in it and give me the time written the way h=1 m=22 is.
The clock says h=6 m=6
